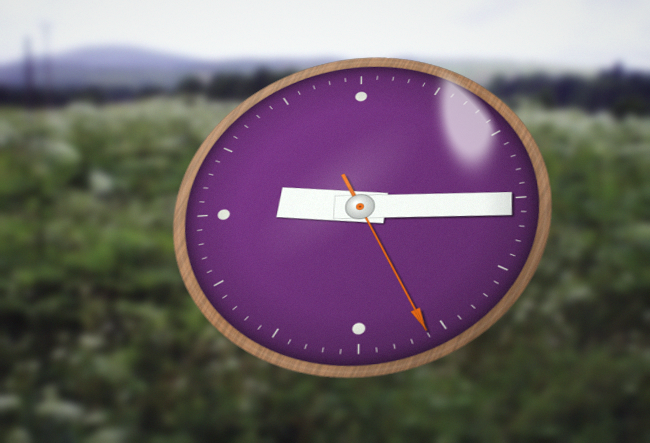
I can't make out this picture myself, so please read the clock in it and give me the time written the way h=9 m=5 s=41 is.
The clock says h=9 m=15 s=26
